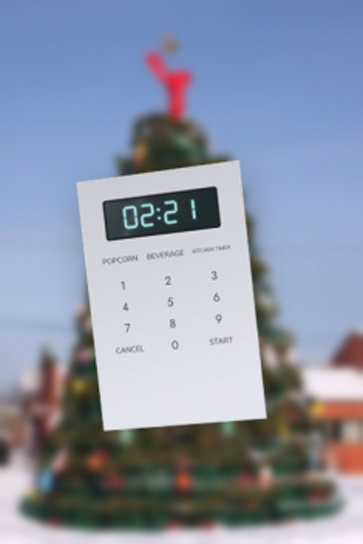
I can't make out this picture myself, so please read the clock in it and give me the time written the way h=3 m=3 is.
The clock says h=2 m=21
